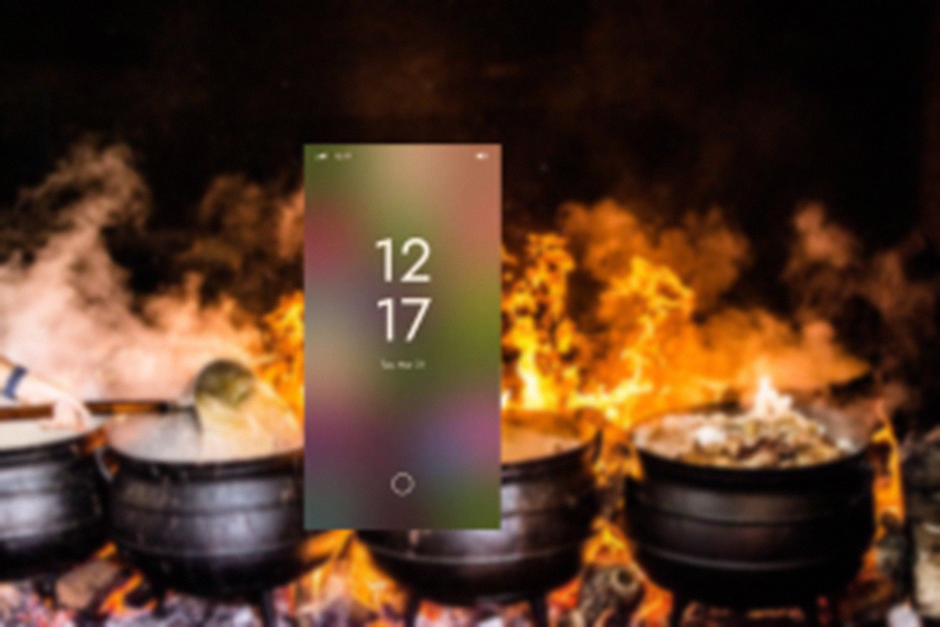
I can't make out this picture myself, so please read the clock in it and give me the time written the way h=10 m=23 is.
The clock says h=12 m=17
